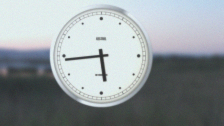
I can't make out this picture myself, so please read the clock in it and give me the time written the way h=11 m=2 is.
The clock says h=5 m=44
